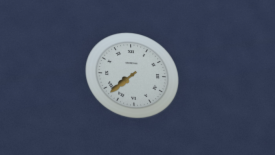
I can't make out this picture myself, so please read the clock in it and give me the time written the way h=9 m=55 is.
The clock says h=7 m=38
